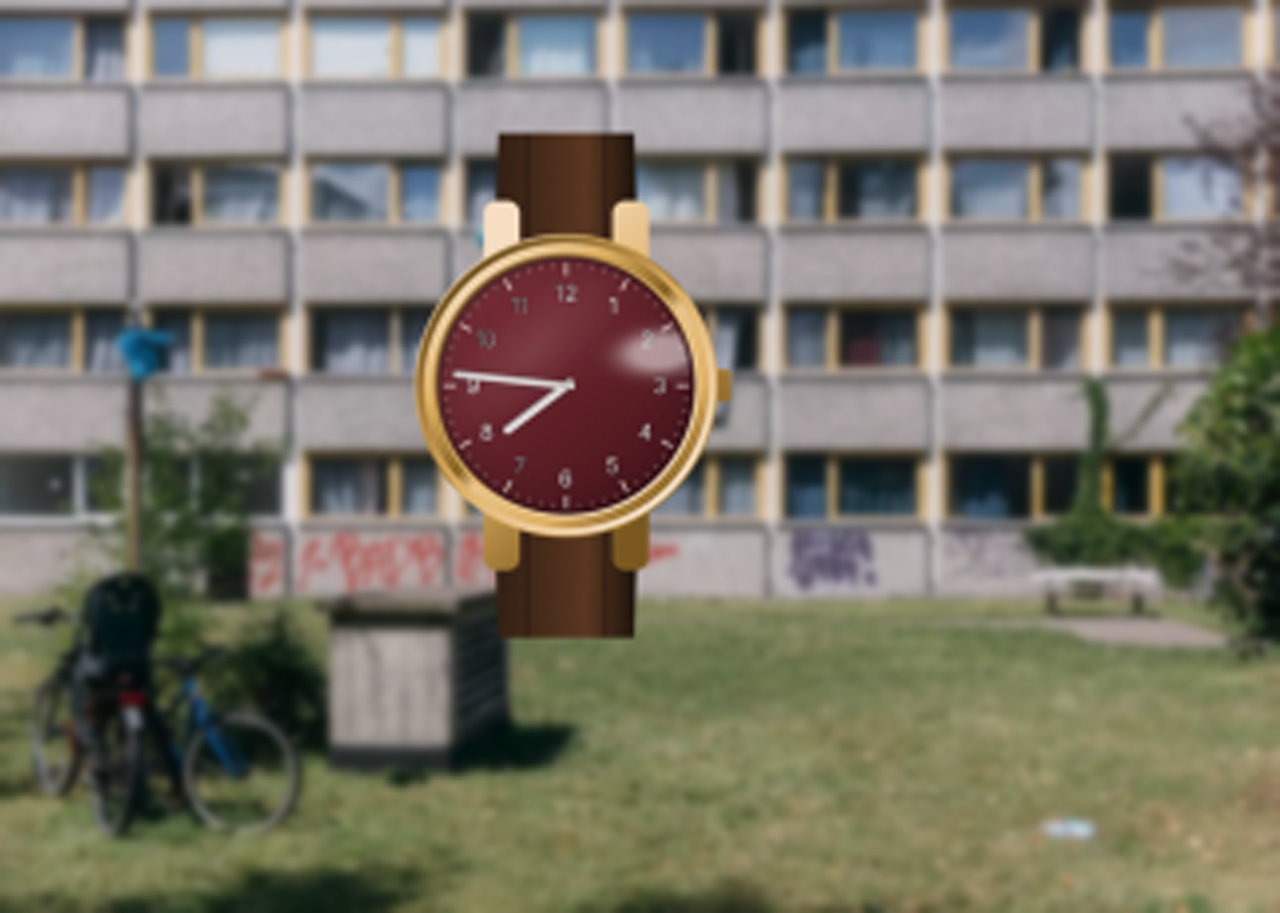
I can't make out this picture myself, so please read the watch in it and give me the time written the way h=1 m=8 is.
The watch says h=7 m=46
